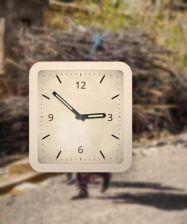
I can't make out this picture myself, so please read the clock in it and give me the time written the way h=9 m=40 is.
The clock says h=2 m=52
